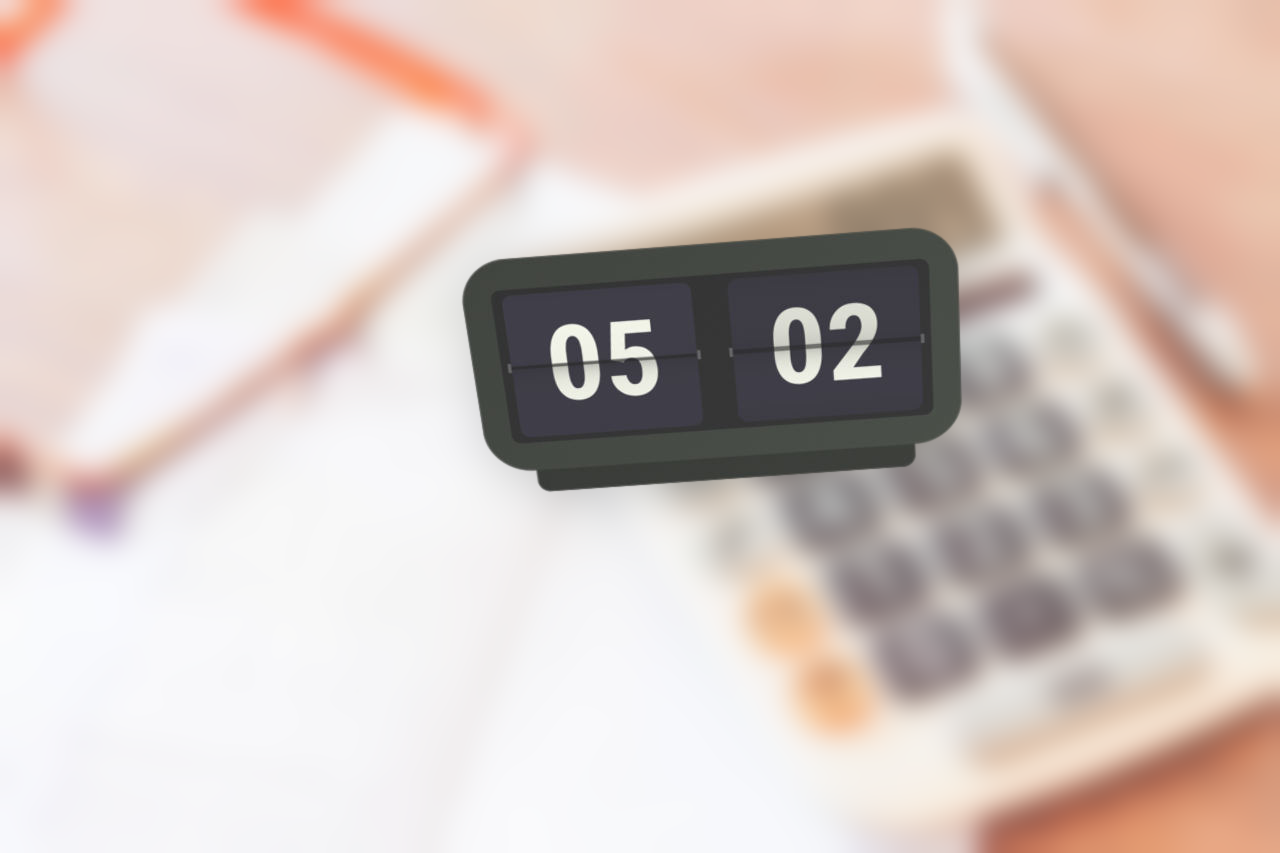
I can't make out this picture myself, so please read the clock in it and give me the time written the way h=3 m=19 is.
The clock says h=5 m=2
